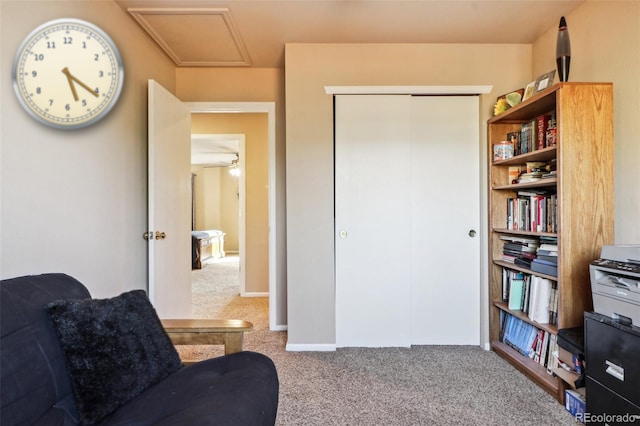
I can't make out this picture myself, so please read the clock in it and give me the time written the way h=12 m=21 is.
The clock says h=5 m=21
